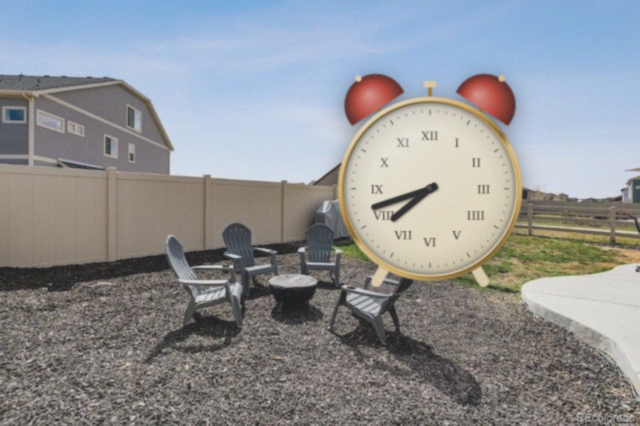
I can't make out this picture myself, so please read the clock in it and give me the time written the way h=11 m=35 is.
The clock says h=7 m=42
